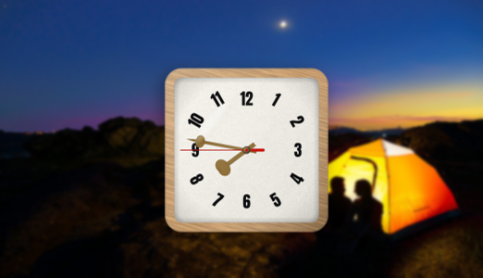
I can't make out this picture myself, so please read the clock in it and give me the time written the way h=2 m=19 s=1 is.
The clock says h=7 m=46 s=45
